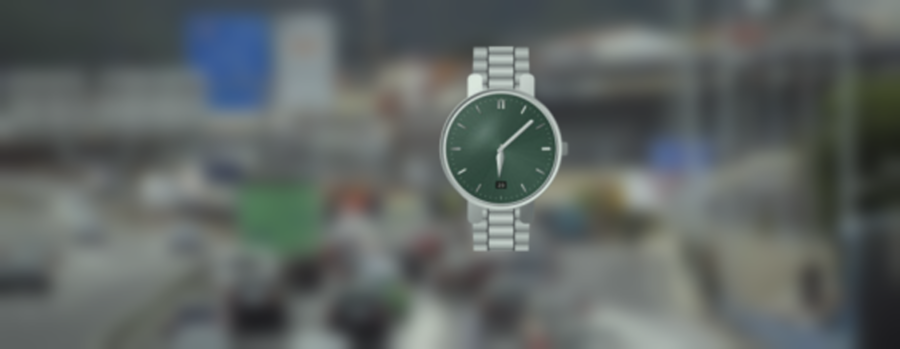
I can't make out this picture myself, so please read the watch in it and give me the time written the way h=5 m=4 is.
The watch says h=6 m=8
